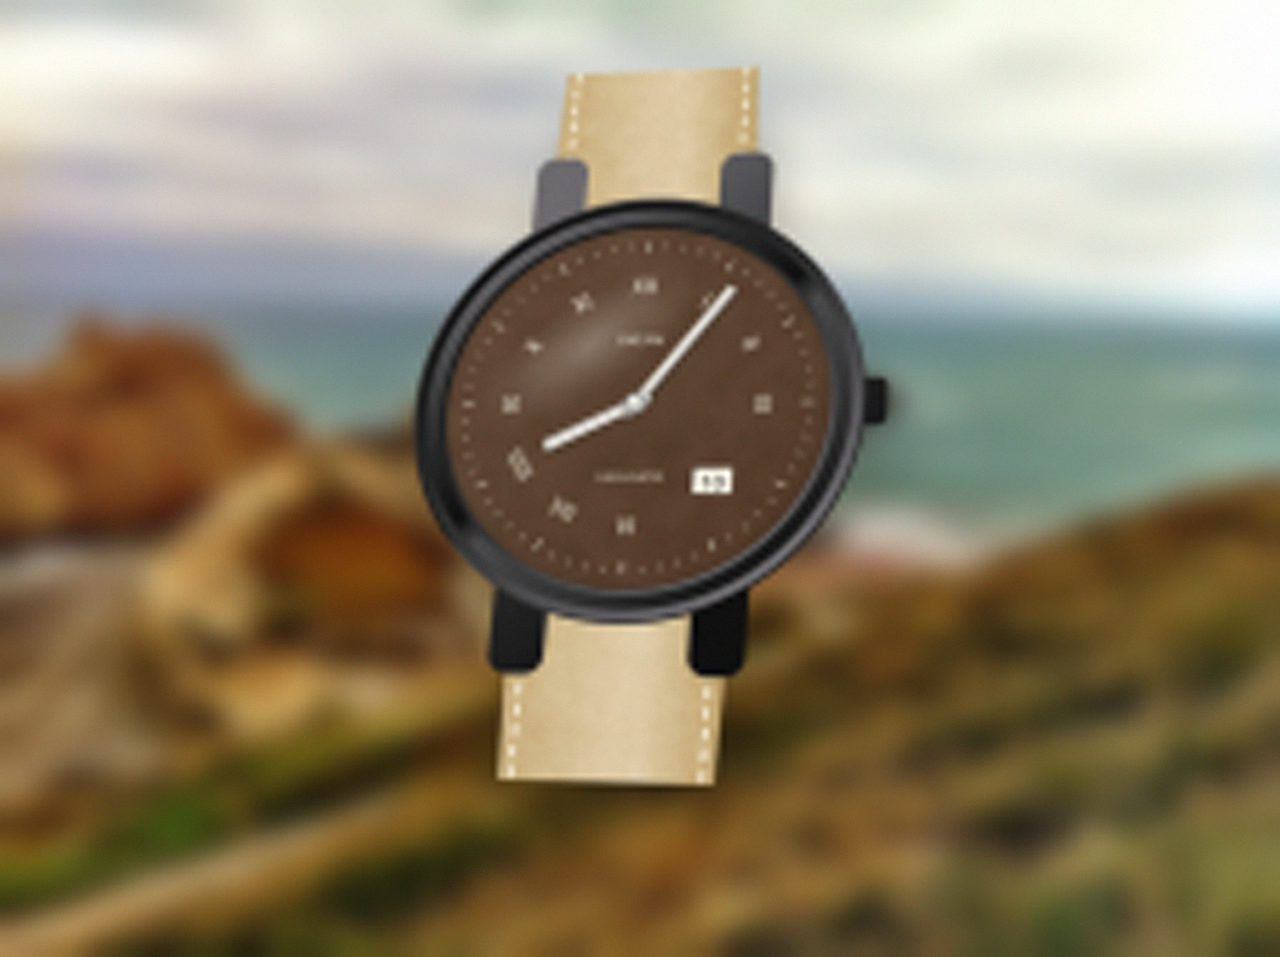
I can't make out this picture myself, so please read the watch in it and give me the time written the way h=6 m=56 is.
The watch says h=8 m=6
